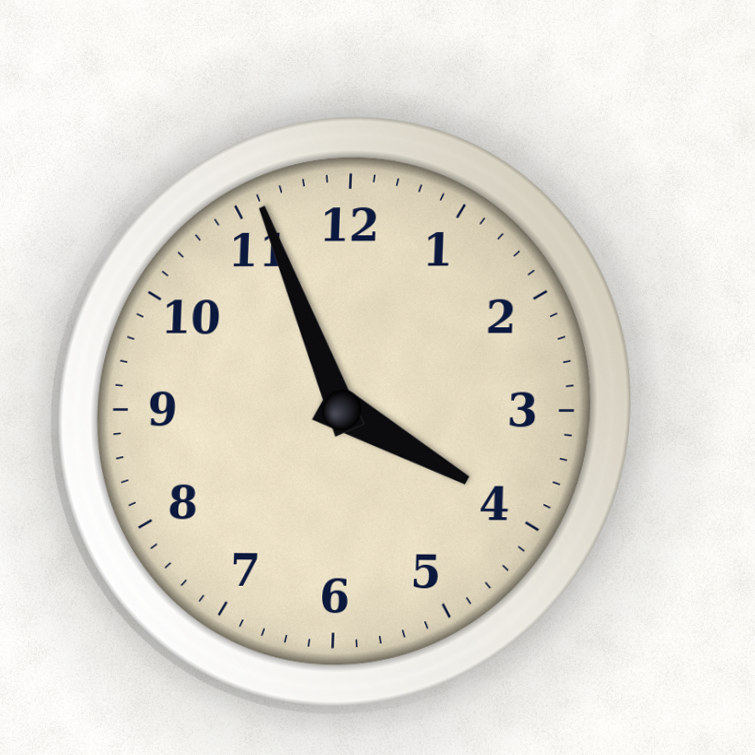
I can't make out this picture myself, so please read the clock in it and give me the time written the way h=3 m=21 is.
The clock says h=3 m=56
